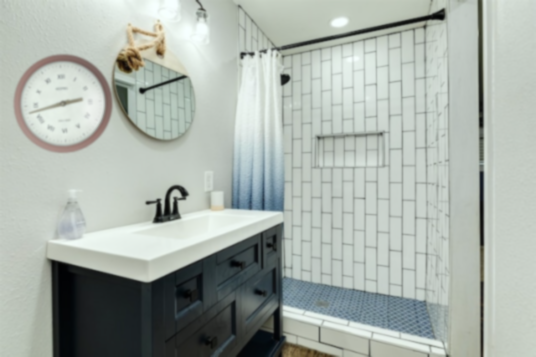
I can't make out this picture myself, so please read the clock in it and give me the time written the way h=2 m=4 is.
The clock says h=2 m=43
